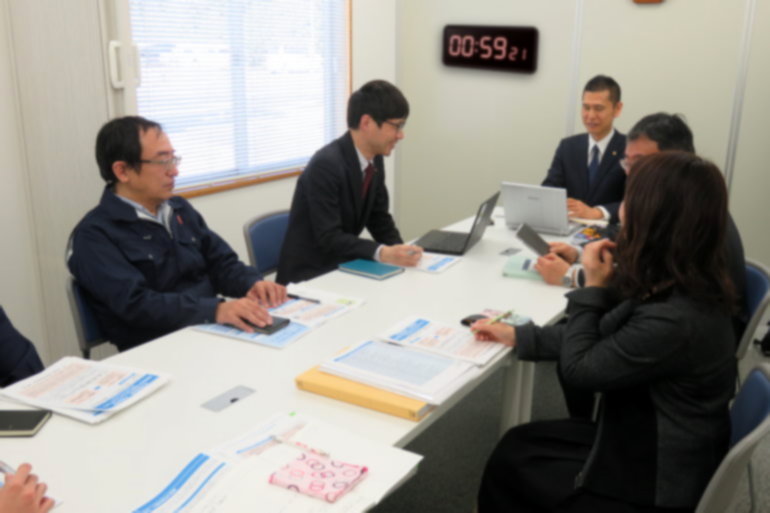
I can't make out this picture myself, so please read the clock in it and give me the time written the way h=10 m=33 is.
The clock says h=0 m=59
